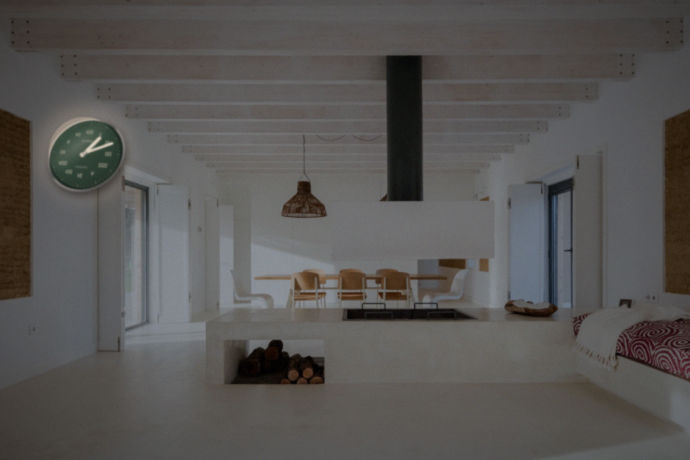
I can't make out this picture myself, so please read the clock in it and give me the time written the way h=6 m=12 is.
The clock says h=1 m=11
